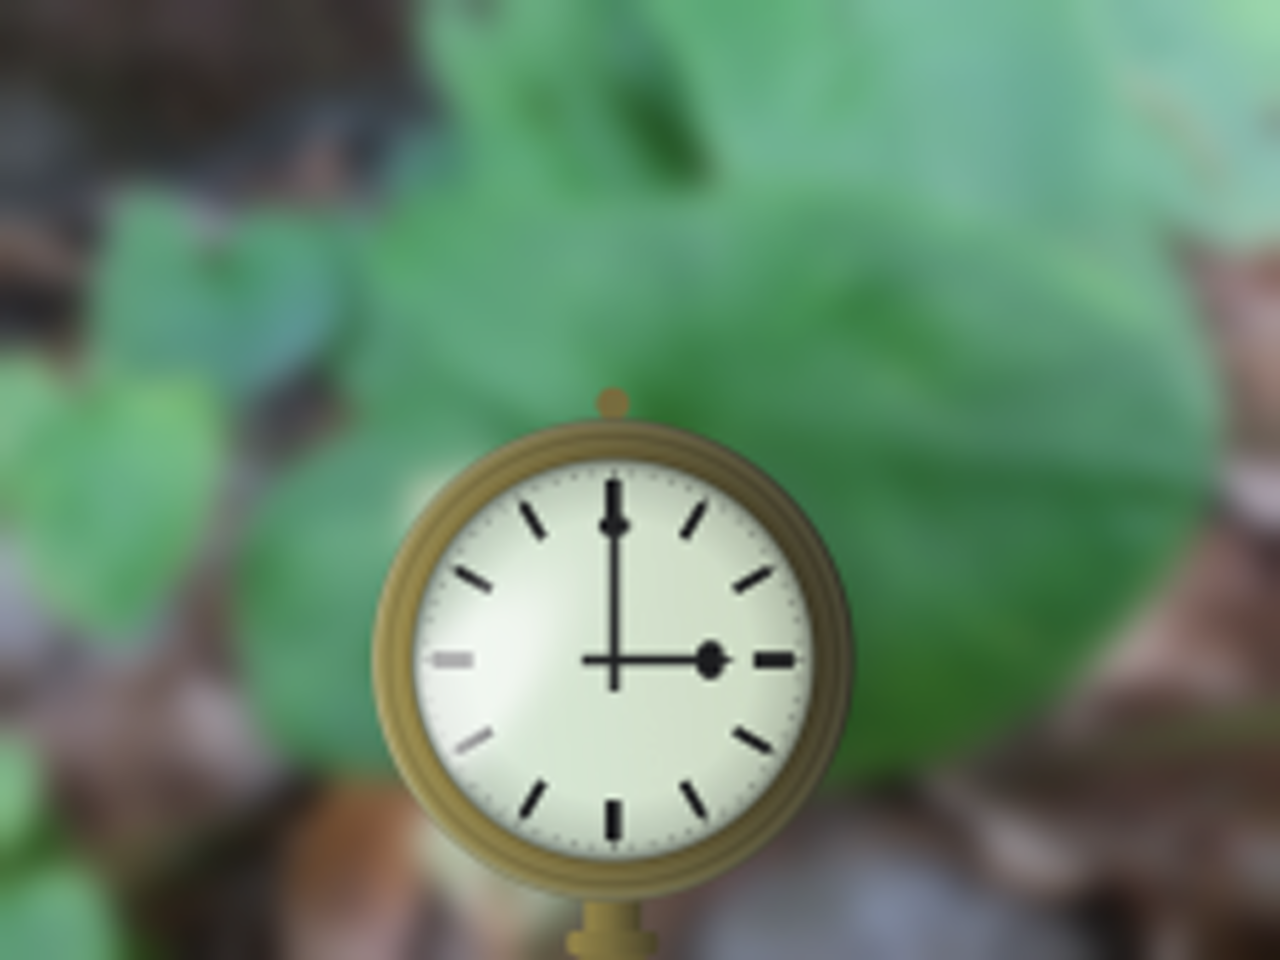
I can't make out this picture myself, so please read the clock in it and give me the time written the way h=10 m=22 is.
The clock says h=3 m=0
